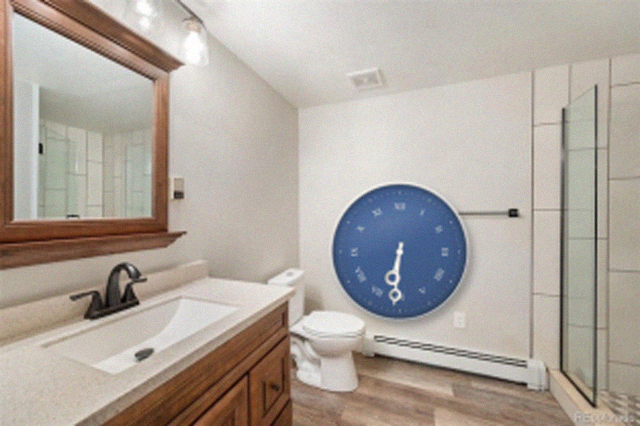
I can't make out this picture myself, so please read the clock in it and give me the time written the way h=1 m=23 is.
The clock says h=6 m=31
